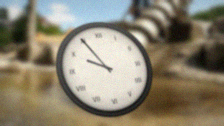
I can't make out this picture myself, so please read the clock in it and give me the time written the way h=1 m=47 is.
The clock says h=9 m=55
